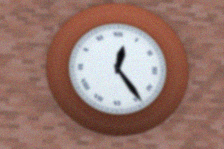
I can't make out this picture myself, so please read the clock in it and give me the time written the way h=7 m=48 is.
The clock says h=12 m=24
